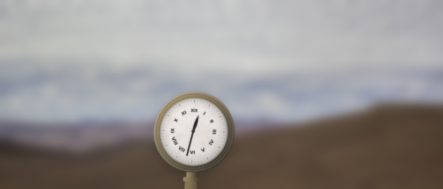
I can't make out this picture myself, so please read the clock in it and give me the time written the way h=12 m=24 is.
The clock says h=12 m=32
